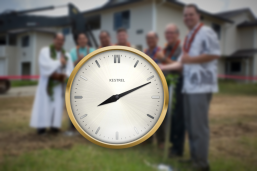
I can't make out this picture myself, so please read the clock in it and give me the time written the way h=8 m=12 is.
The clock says h=8 m=11
